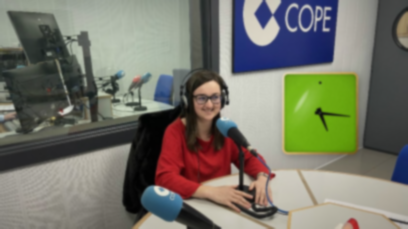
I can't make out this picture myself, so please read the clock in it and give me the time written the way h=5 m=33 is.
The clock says h=5 m=16
